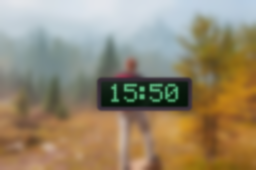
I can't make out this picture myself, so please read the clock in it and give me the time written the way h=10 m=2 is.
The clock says h=15 m=50
